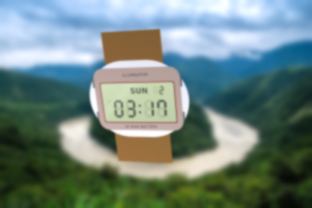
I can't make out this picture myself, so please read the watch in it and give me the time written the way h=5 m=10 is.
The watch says h=3 m=17
